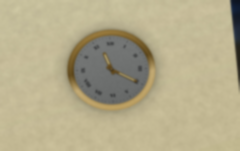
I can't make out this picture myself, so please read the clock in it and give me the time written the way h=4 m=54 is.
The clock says h=11 m=20
